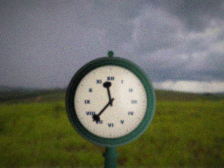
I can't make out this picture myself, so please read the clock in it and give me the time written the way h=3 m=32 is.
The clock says h=11 m=37
